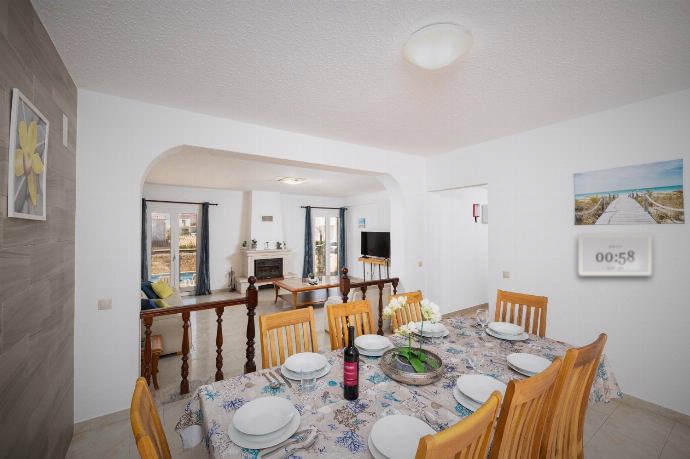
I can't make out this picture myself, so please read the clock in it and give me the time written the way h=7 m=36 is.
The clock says h=0 m=58
